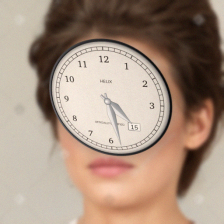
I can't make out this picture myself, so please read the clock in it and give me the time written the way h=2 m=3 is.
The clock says h=4 m=28
